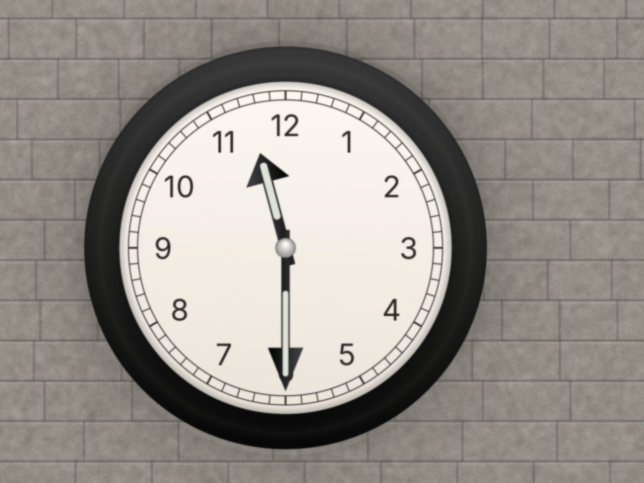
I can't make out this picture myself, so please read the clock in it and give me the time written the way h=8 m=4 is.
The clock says h=11 m=30
